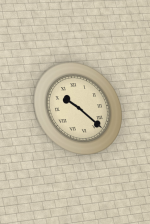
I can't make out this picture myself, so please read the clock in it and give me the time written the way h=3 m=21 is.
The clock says h=10 m=23
